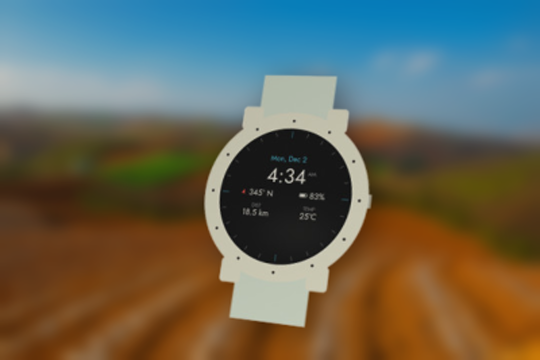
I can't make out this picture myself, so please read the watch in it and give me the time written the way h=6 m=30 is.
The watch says h=4 m=34
